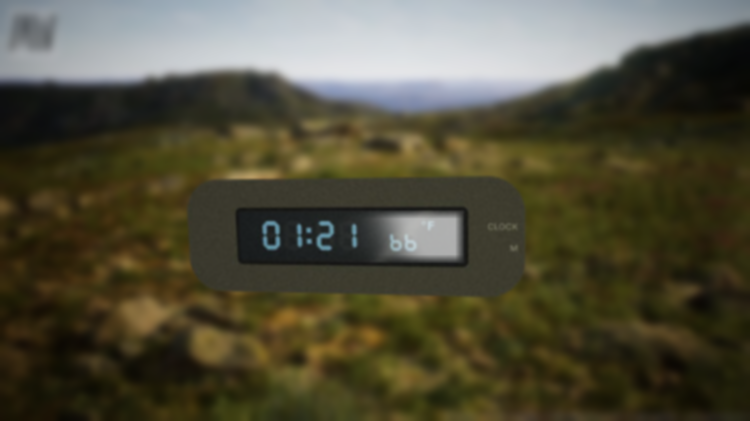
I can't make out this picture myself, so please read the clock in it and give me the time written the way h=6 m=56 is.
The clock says h=1 m=21
